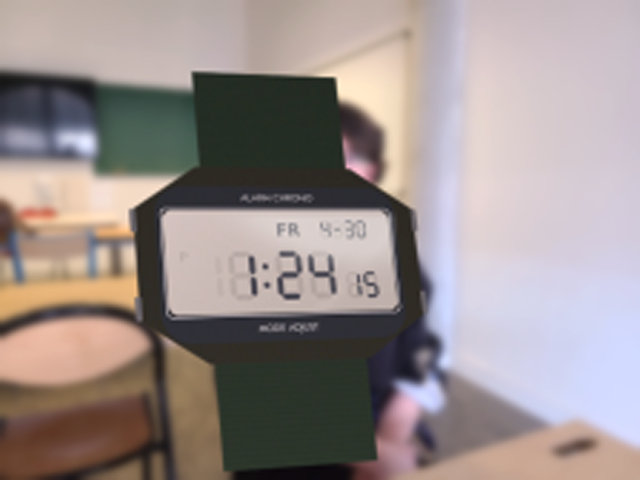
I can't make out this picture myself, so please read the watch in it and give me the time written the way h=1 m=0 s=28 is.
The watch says h=1 m=24 s=15
